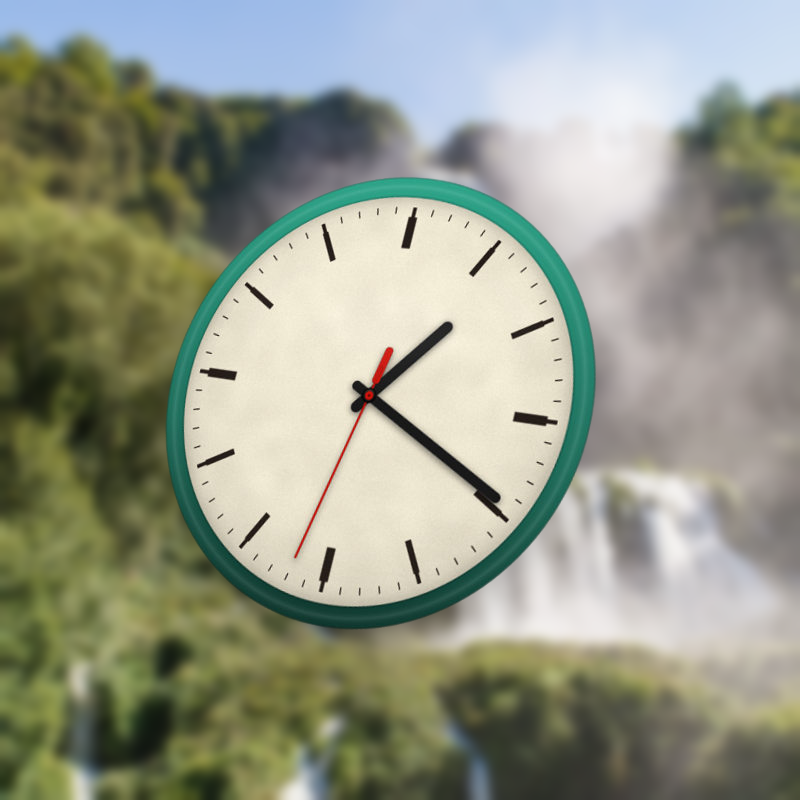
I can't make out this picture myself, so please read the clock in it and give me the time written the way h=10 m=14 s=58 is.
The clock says h=1 m=19 s=32
